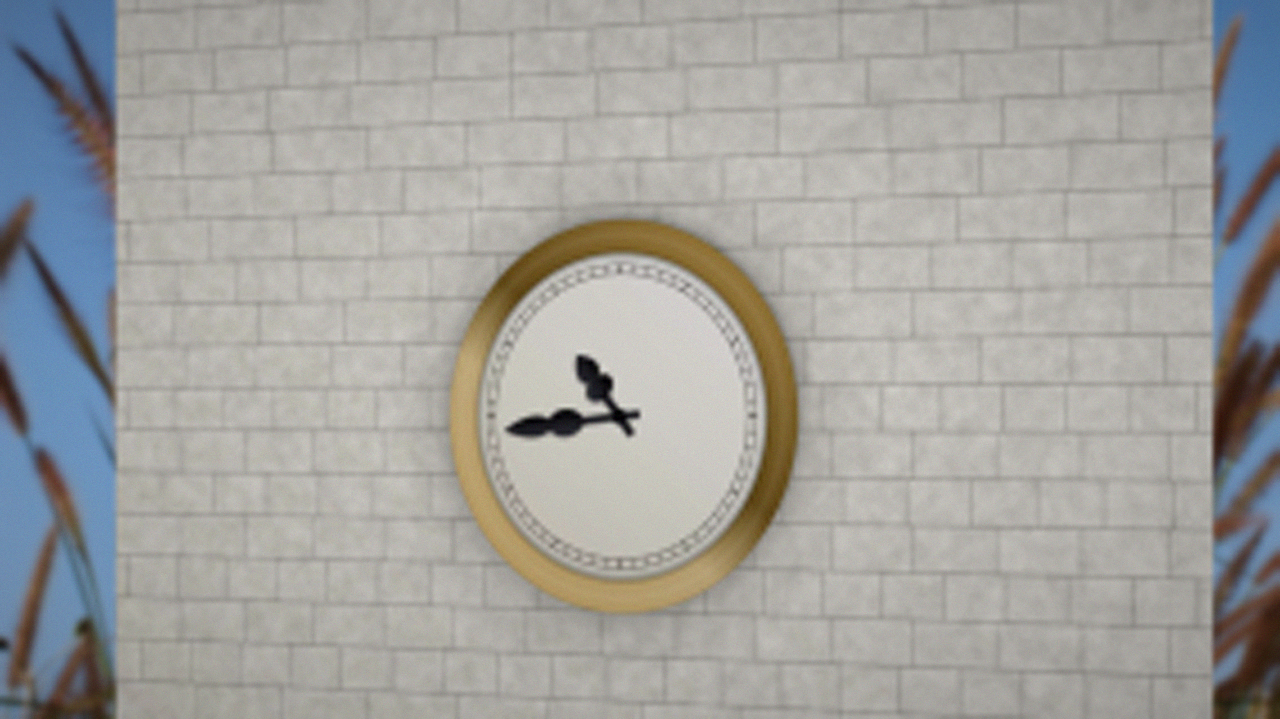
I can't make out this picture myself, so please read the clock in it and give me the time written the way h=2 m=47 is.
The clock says h=10 m=44
